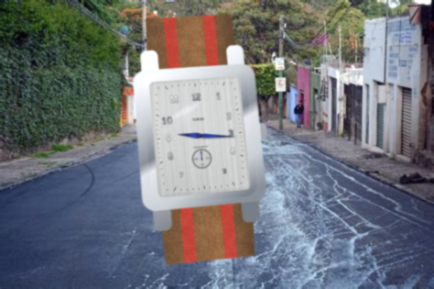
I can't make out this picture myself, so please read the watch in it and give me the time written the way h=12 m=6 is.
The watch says h=9 m=16
